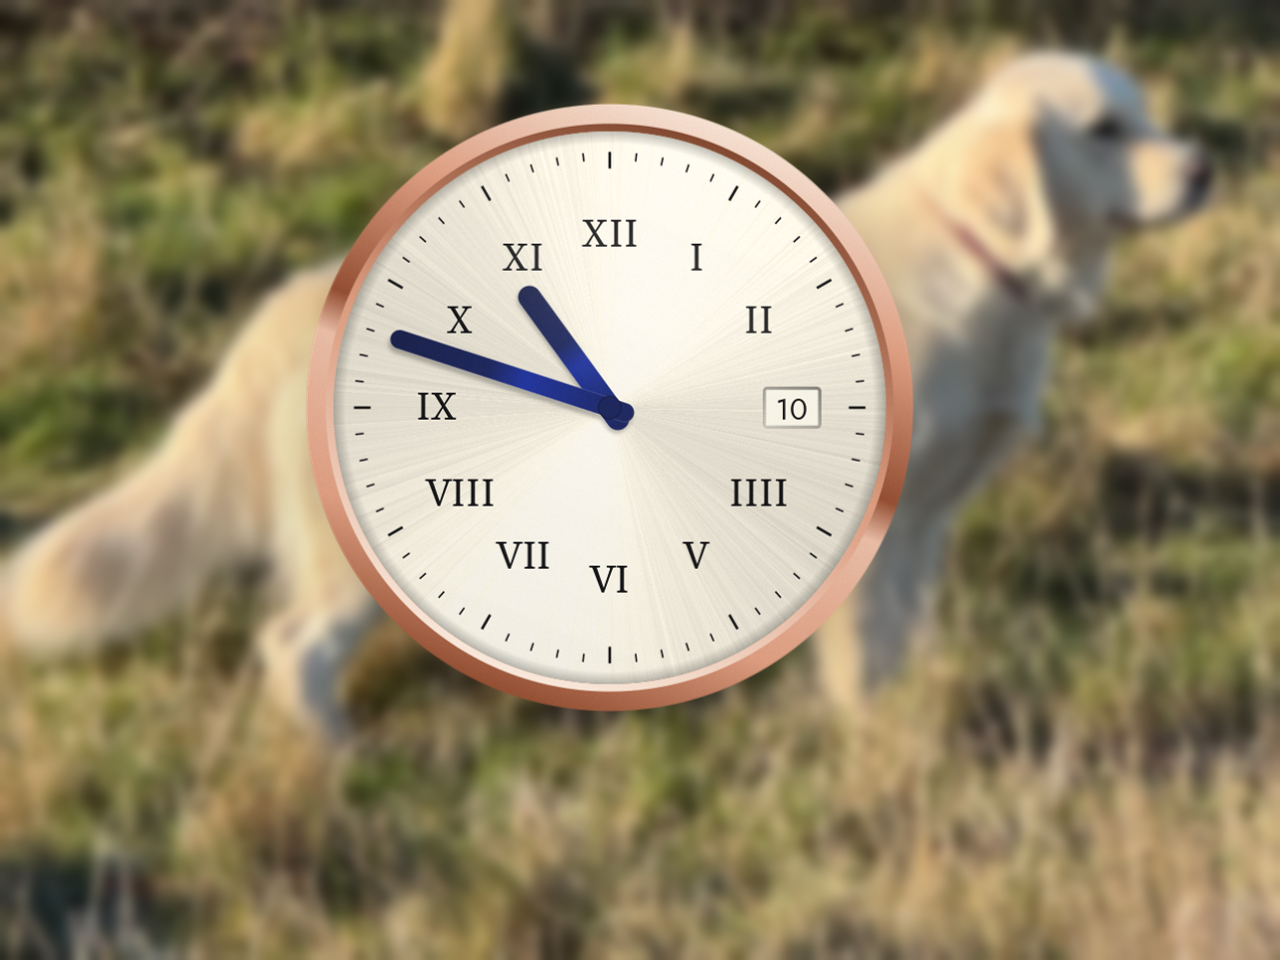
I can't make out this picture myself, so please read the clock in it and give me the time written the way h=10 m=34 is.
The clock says h=10 m=48
